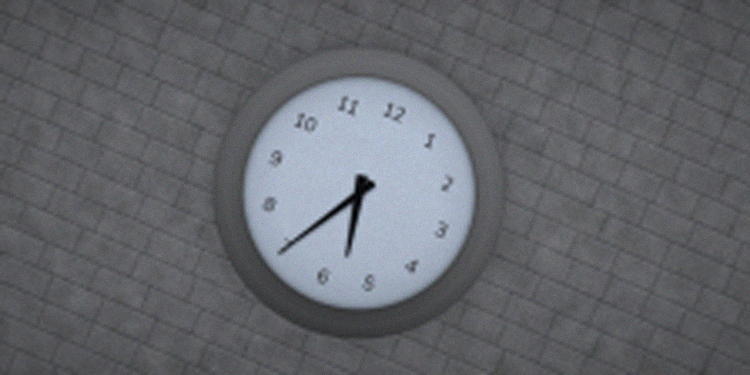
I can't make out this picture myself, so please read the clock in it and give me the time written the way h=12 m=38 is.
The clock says h=5 m=35
